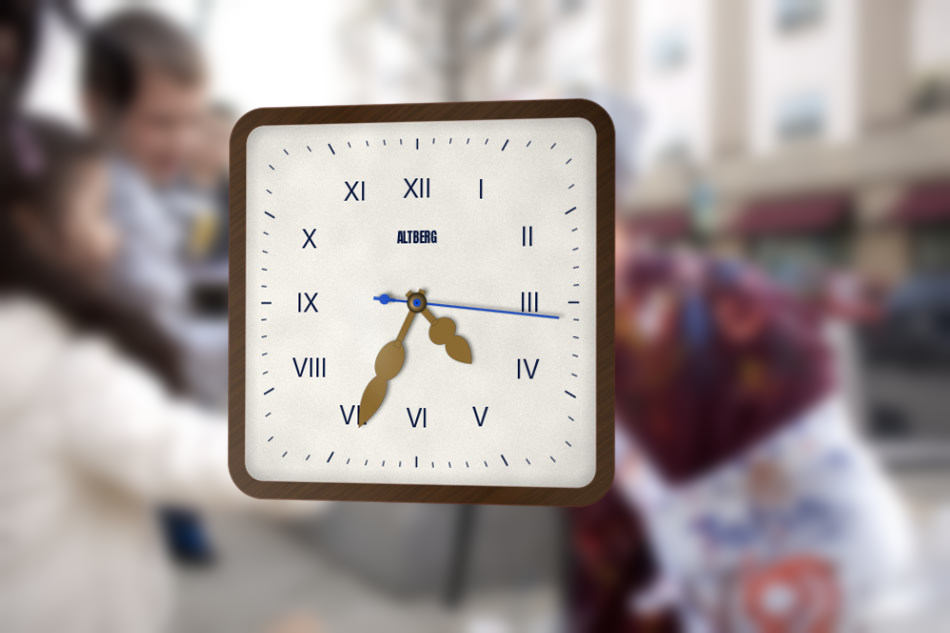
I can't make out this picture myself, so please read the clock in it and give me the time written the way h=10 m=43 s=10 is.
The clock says h=4 m=34 s=16
